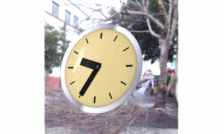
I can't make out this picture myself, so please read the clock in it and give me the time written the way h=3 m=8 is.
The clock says h=9 m=35
